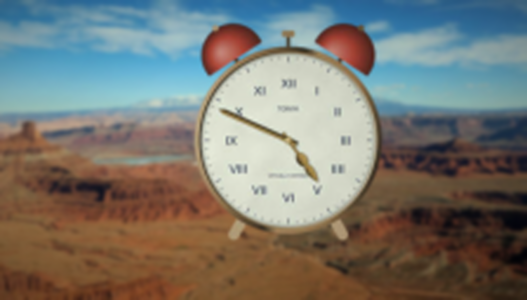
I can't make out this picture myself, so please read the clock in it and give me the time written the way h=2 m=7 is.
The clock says h=4 m=49
